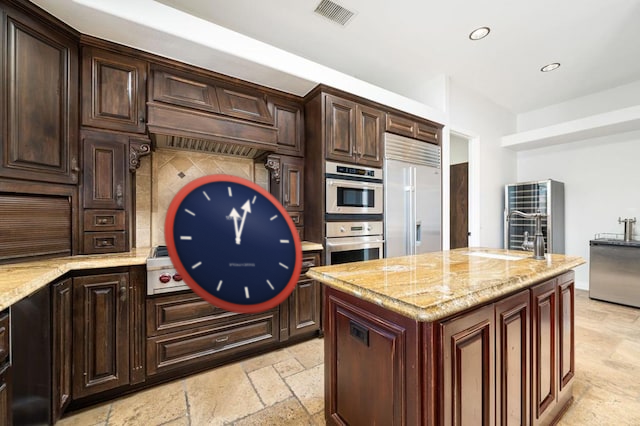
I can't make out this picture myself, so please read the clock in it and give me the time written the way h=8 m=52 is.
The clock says h=12 m=4
